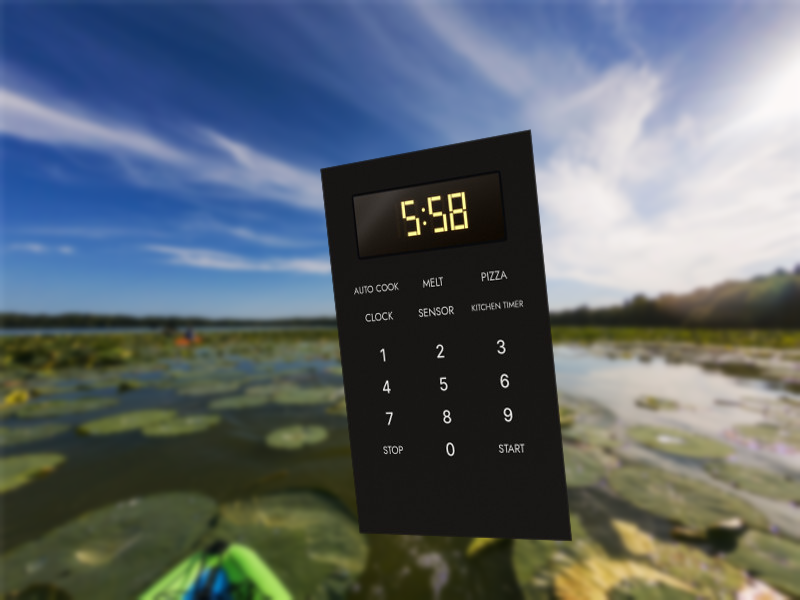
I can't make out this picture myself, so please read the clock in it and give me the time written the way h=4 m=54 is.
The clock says h=5 m=58
